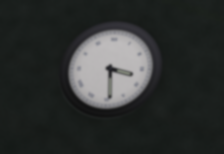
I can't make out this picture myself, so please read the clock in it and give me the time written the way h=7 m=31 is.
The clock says h=3 m=29
